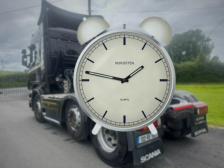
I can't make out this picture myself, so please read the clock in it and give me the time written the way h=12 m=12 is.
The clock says h=1 m=47
